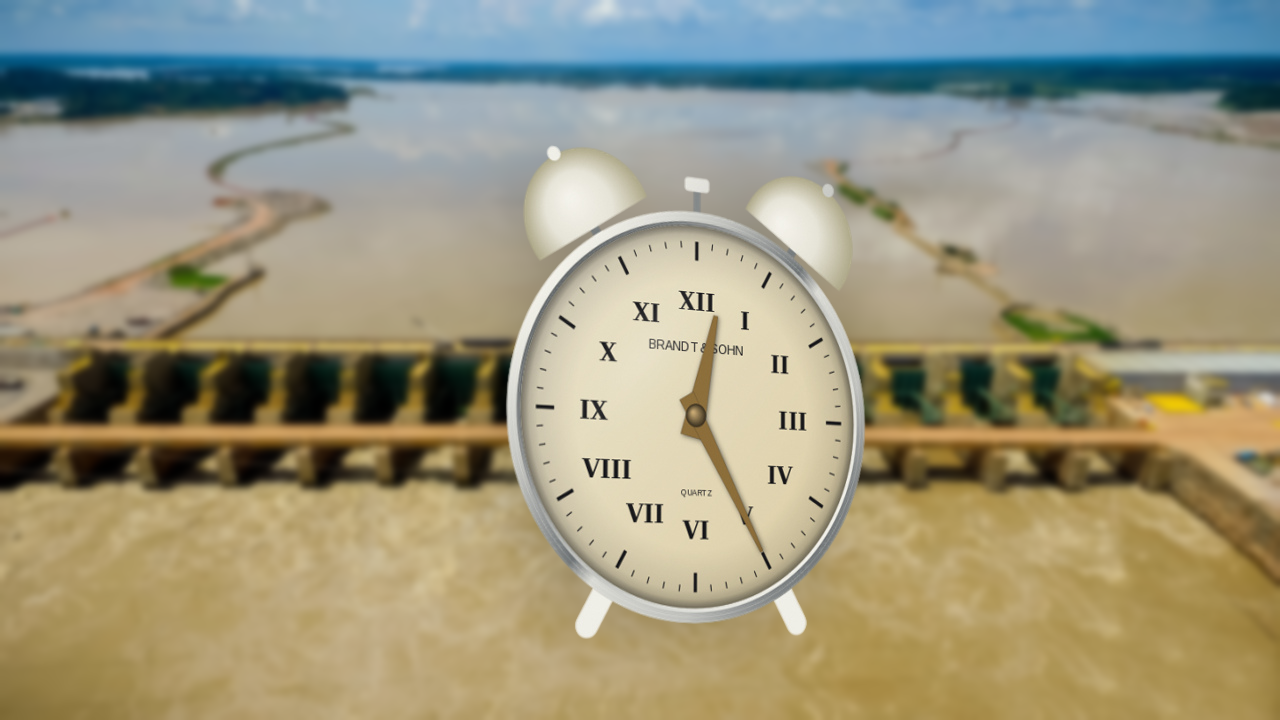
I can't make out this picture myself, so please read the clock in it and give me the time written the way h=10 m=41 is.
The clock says h=12 m=25
